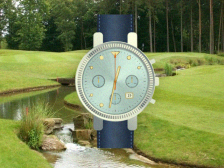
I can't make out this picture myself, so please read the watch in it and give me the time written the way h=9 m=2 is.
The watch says h=12 m=32
